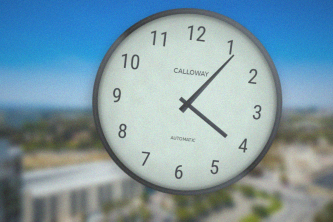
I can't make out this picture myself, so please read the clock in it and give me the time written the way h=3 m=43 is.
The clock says h=4 m=6
